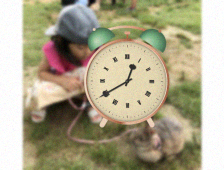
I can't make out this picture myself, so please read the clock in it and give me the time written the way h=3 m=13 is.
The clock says h=12 m=40
